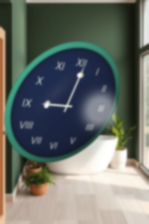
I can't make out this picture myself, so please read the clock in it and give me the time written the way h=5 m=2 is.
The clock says h=9 m=1
